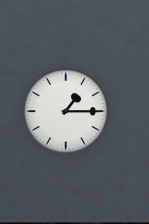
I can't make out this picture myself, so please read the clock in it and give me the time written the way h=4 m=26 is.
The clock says h=1 m=15
